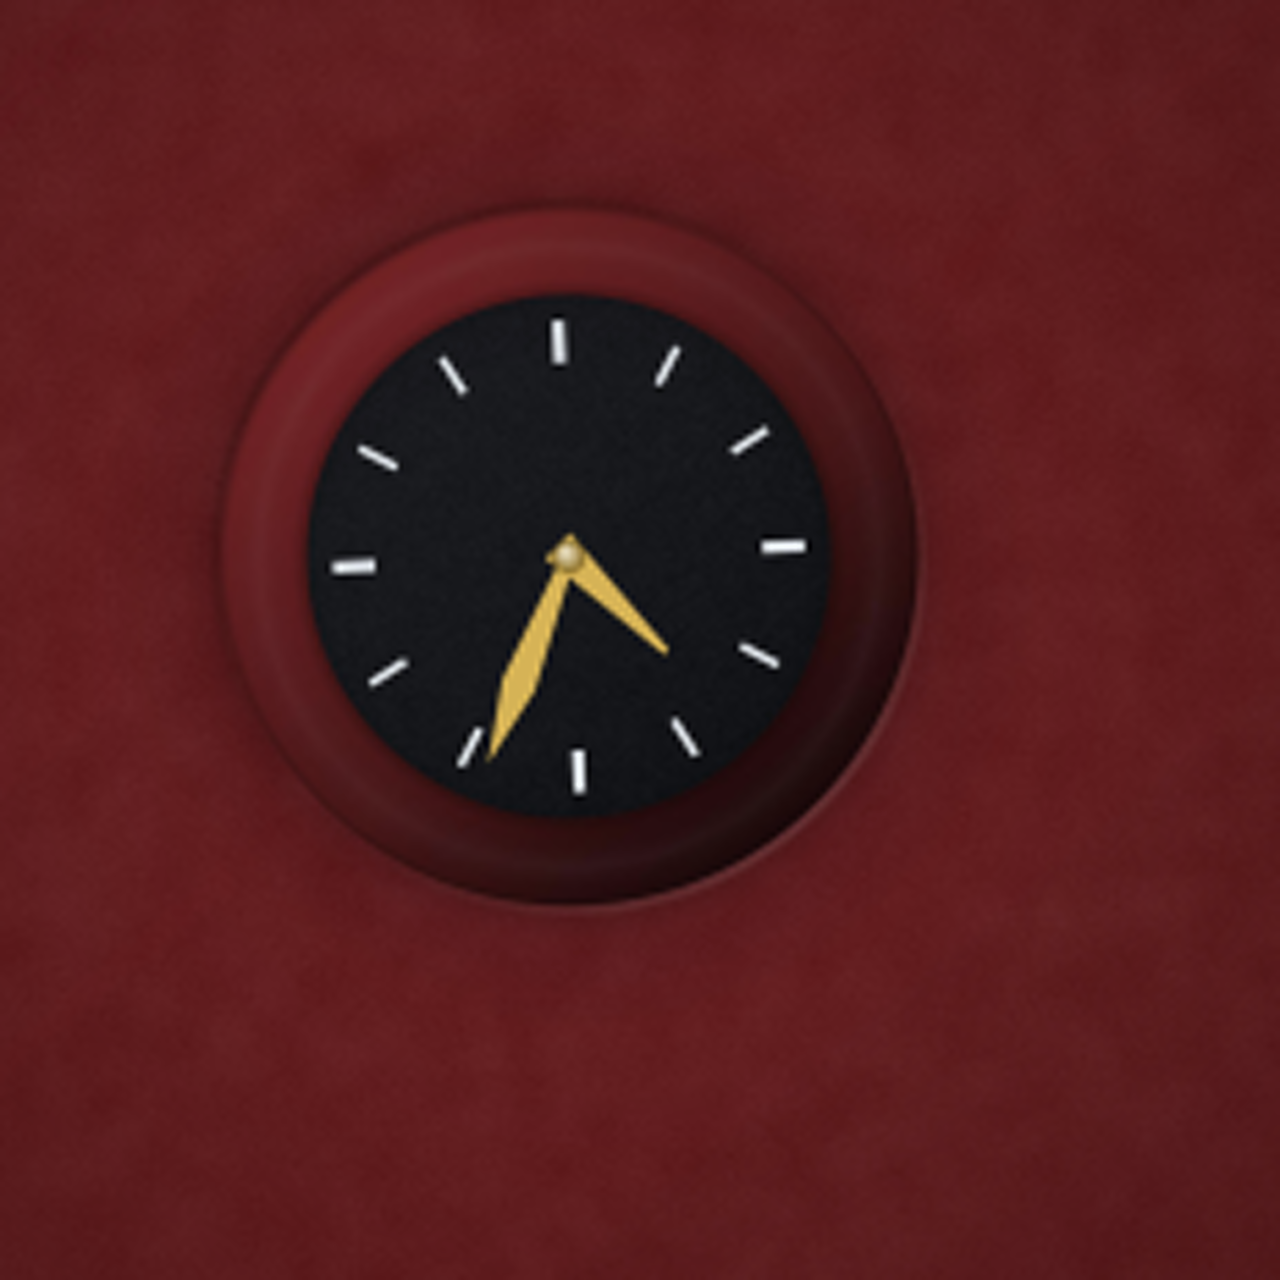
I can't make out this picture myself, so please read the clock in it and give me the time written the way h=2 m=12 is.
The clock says h=4 m=34
